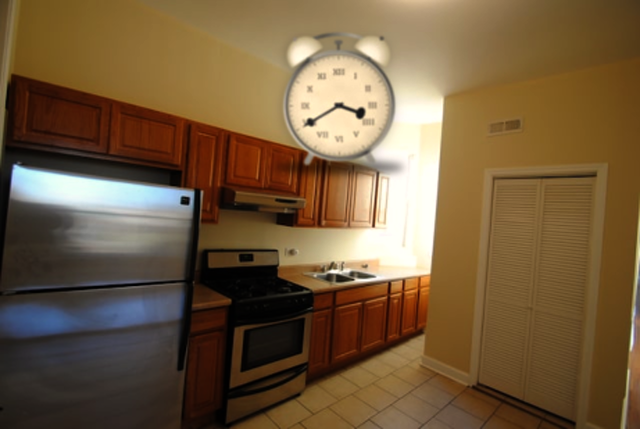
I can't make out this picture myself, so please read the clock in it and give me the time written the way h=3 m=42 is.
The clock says h=3 m=40
